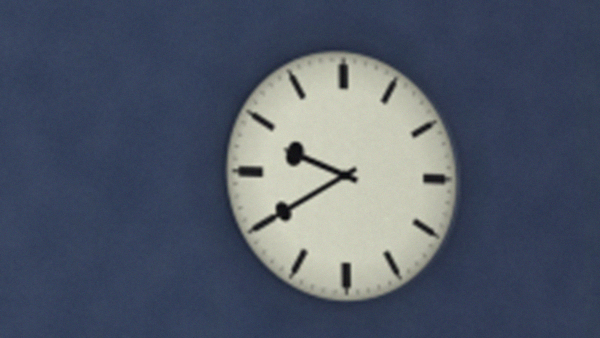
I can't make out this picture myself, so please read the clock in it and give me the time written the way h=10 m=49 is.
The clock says h=9 m=40
